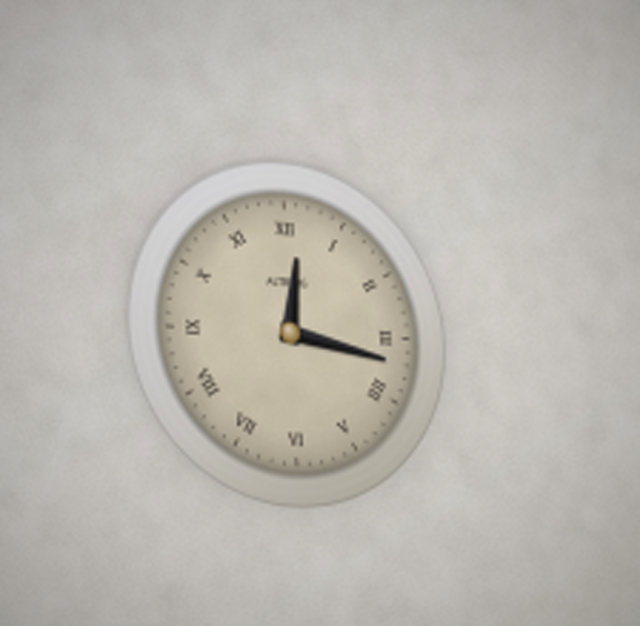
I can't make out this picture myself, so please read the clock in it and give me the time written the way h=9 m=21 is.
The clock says h=12 m=17
